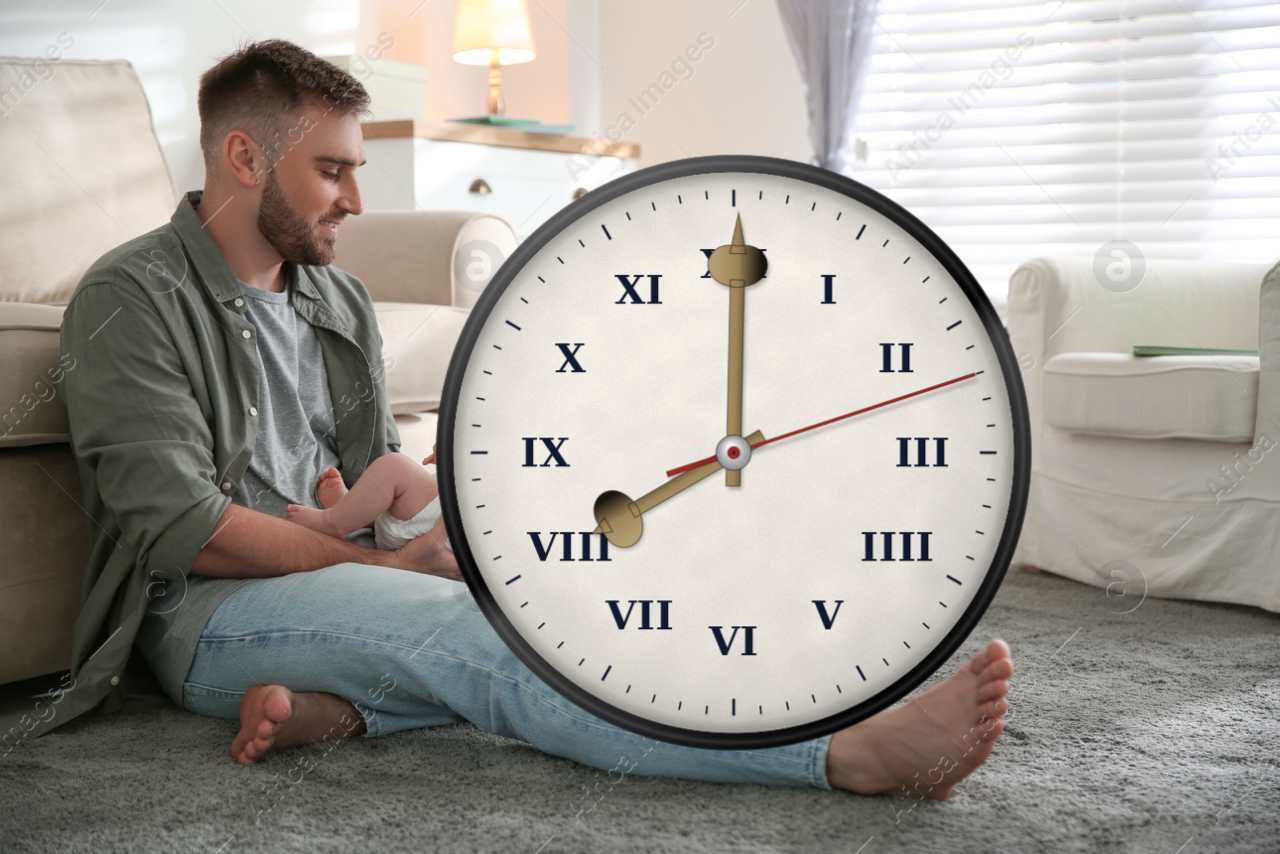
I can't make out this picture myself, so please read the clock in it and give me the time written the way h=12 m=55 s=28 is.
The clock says h=8 m=0 s=12
